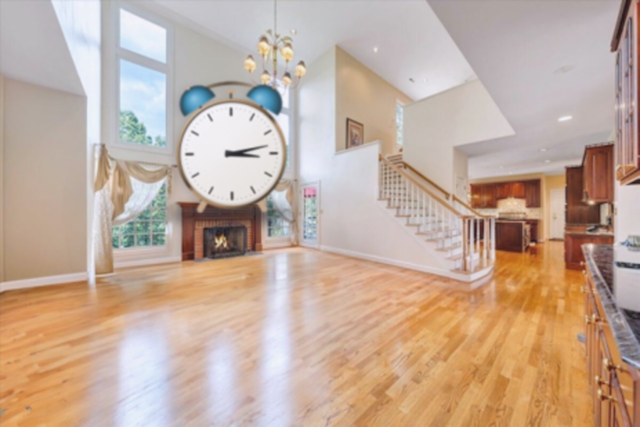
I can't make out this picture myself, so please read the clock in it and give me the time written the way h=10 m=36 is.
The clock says h=3 m=13
